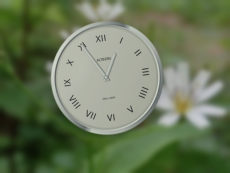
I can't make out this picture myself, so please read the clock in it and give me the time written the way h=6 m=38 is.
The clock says h=12 m=55
